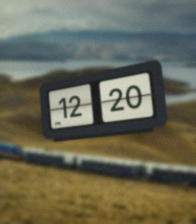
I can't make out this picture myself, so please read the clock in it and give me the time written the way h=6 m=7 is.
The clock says h=12 m=20
